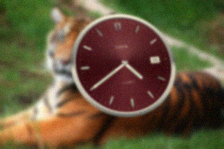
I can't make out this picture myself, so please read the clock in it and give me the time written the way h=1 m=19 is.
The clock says h=4 m=40
